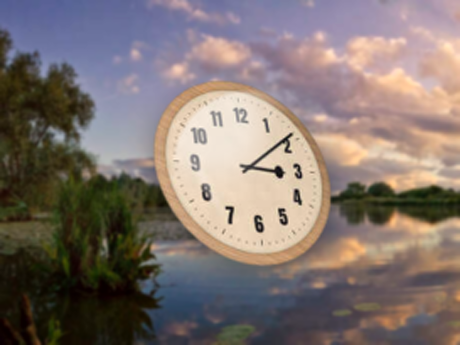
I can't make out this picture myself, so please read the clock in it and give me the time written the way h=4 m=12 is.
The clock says h=3 m=9
